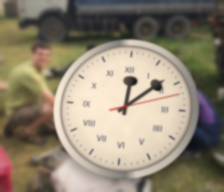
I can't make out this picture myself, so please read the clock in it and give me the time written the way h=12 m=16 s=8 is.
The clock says h=12 m=8 s=12
